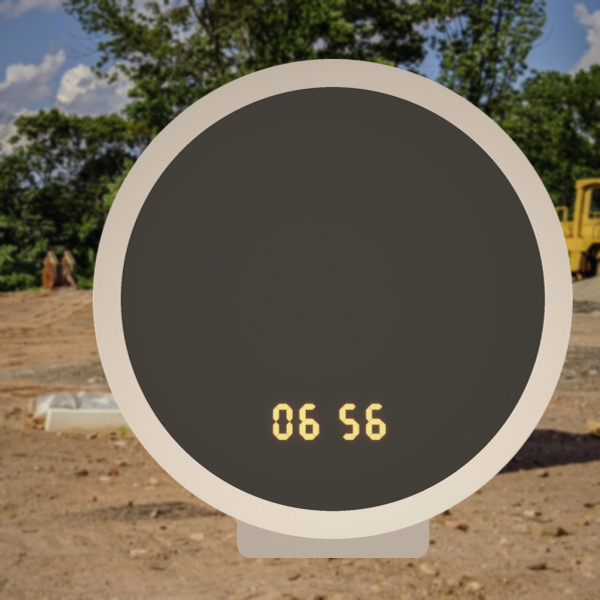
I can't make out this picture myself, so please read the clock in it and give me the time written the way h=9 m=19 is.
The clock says h=6 m=56
